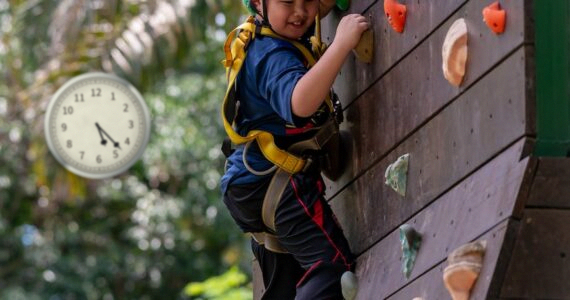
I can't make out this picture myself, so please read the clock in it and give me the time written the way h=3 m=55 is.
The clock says h=5 m=23
